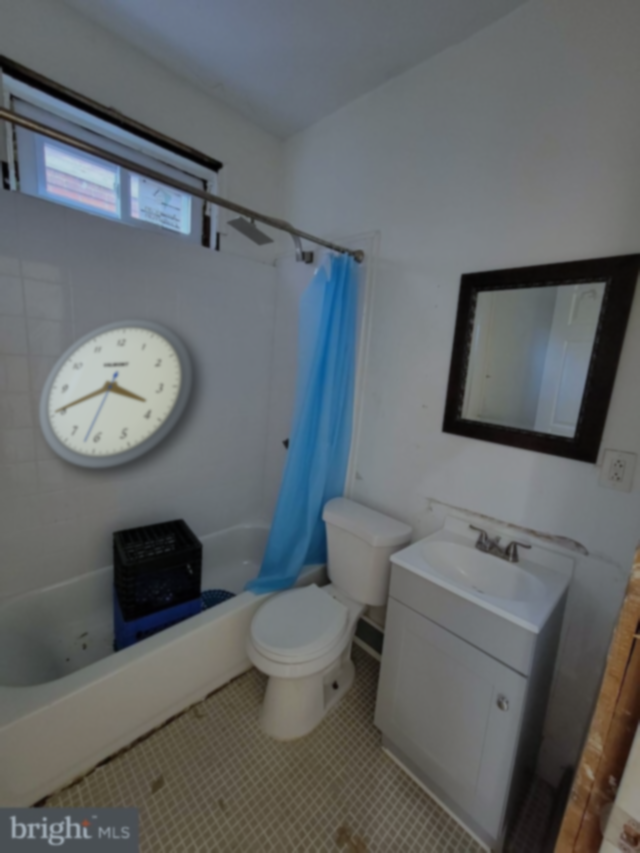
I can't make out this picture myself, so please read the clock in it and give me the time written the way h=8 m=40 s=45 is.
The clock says h=3 m=40 s=32
